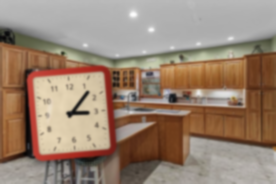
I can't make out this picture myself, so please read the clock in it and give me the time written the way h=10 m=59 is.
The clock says h=3 m=7
